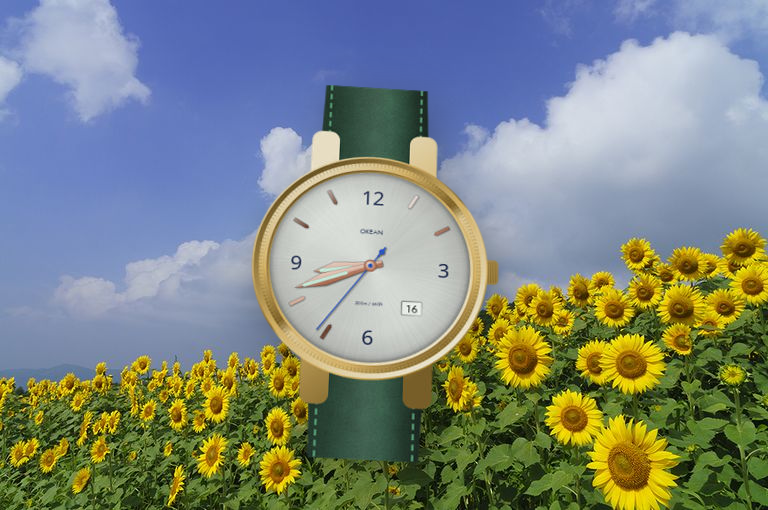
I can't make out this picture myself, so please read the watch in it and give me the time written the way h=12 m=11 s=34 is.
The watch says h=8 m=41 s=36
